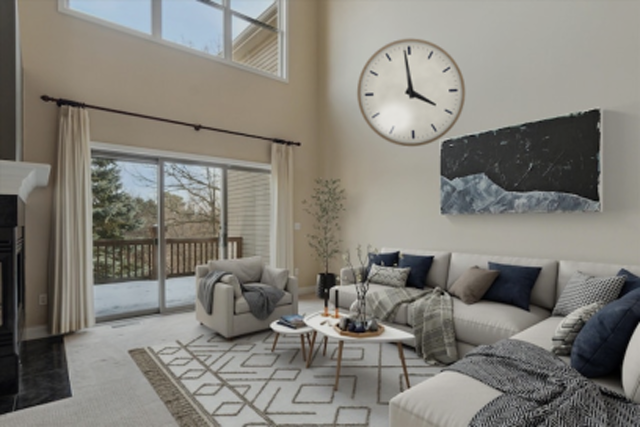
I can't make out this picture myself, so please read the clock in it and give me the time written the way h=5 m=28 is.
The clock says h=3 m=59
